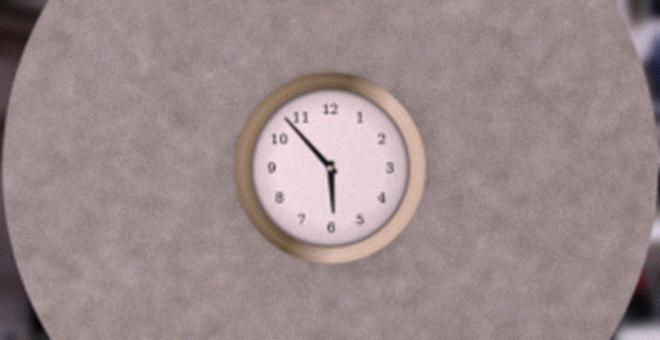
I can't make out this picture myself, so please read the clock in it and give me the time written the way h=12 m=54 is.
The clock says h=5 m=53
